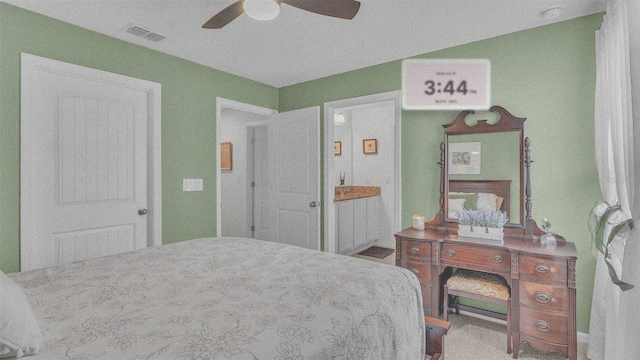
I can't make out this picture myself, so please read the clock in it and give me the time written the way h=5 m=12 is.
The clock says h=3 m=44
